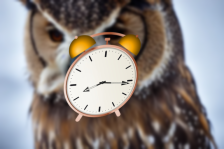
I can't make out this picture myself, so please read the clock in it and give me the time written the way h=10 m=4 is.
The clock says h=8 m=16
